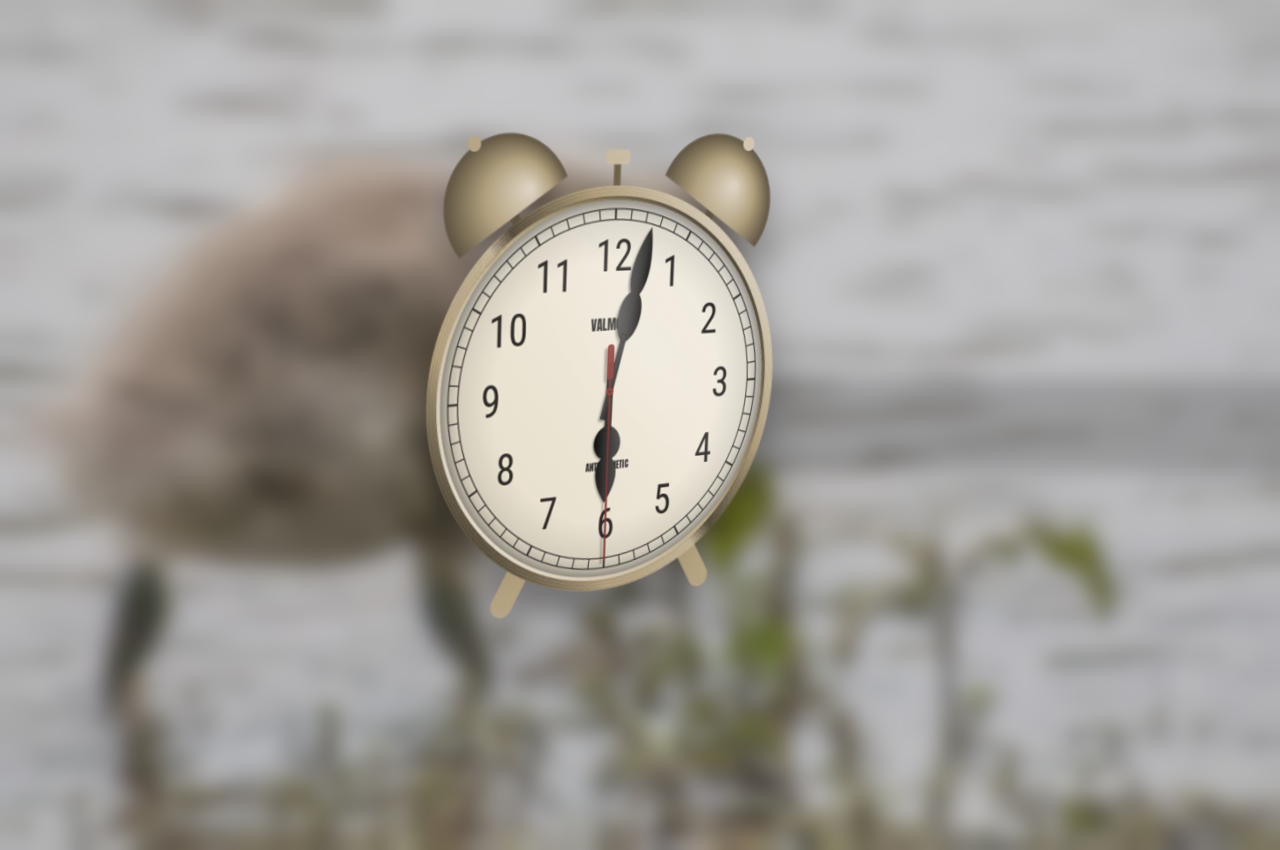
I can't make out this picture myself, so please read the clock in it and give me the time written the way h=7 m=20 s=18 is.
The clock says h=6 m=2 s=30
